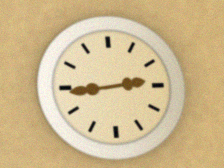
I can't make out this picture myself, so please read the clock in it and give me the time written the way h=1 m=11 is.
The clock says h=2 m=44
